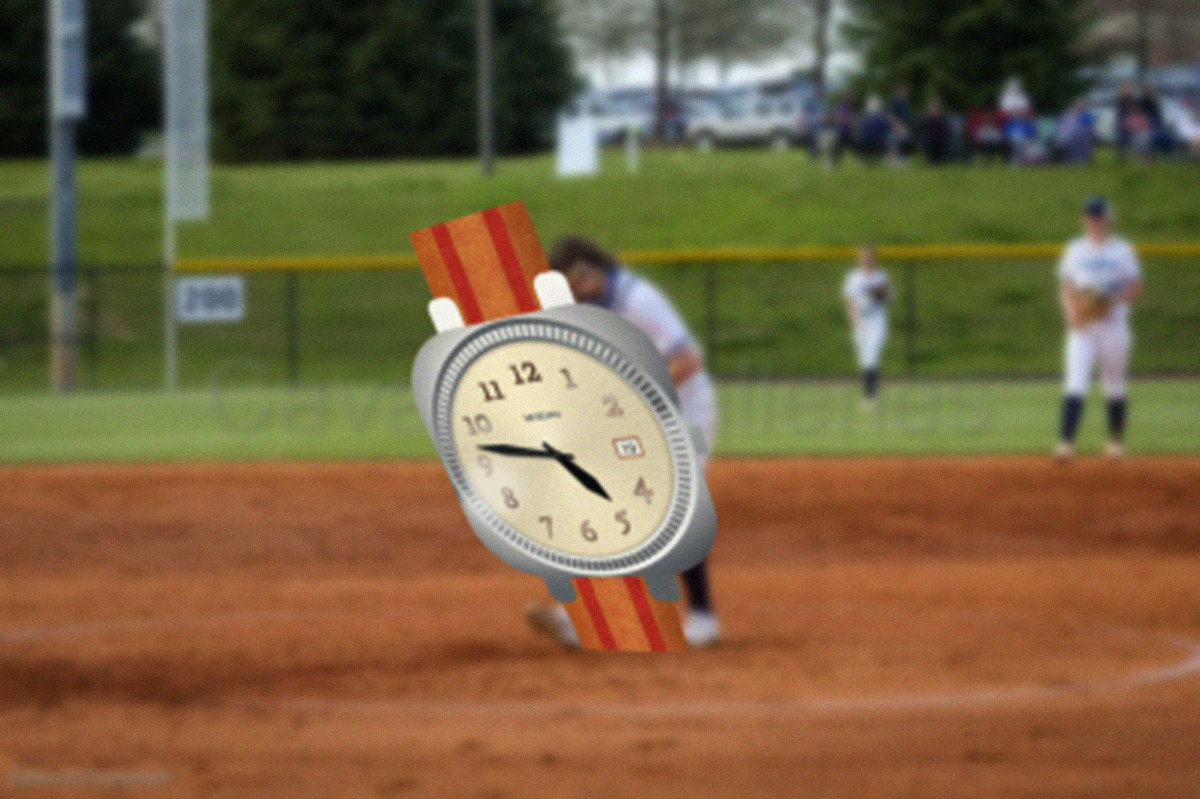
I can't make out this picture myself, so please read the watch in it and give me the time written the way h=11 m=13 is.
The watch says h=4 m=47
